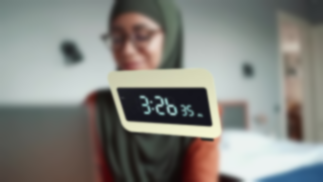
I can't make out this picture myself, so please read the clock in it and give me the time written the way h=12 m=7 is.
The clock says h=3 m=26
